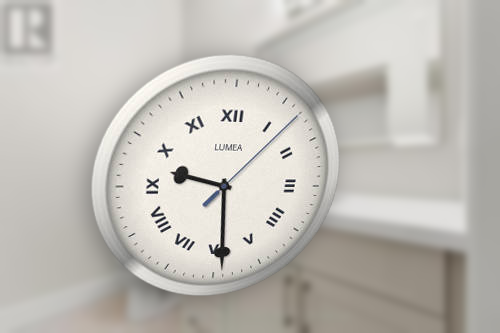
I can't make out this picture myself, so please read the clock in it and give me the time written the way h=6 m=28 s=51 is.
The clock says h=9 m=29 s=7
